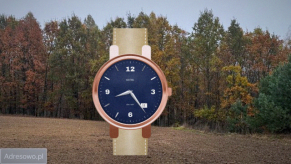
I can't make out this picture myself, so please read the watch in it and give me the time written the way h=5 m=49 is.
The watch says h=8 m=24
